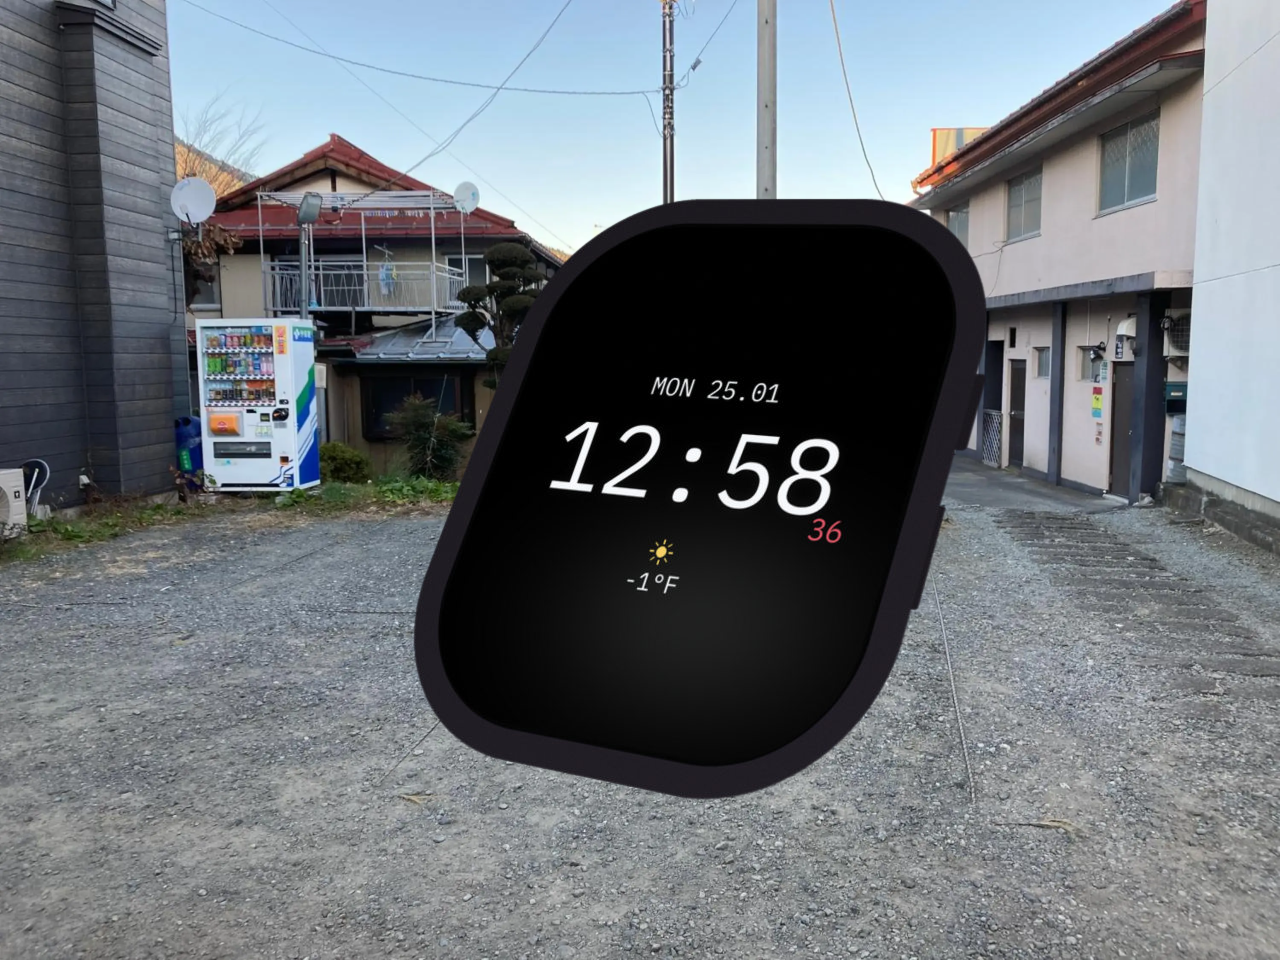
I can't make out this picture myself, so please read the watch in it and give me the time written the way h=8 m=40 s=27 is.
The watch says h=12 m=58 s=36
